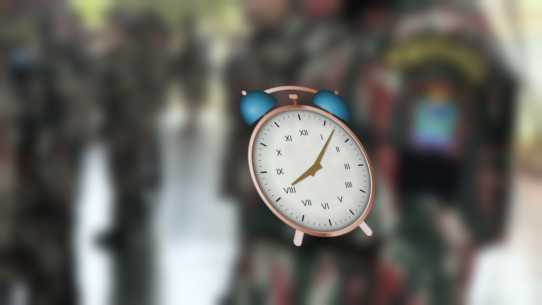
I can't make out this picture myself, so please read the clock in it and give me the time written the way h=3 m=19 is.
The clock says h=8 m=7
